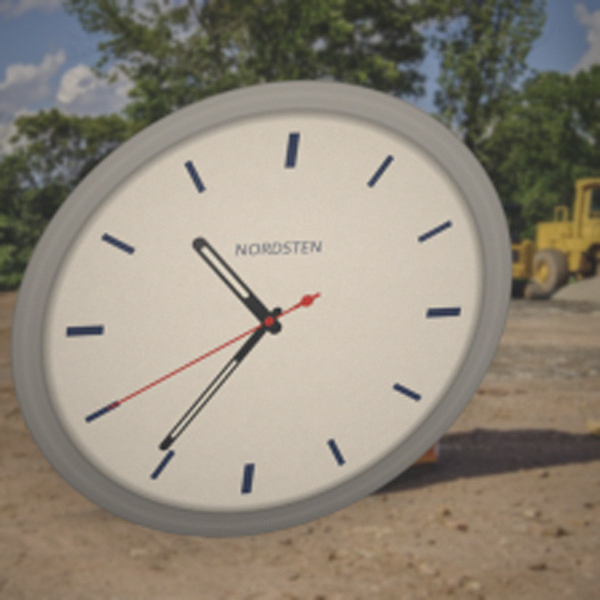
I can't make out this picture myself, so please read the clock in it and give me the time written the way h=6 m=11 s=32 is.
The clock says h=10 m=35 s=40
